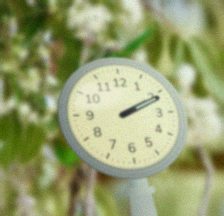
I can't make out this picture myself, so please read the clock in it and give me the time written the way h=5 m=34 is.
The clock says h=2 m=11
